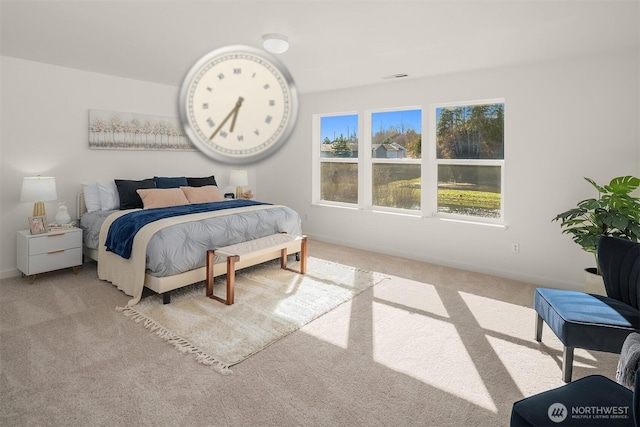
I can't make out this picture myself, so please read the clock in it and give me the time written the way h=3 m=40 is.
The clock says h=6 m=37
